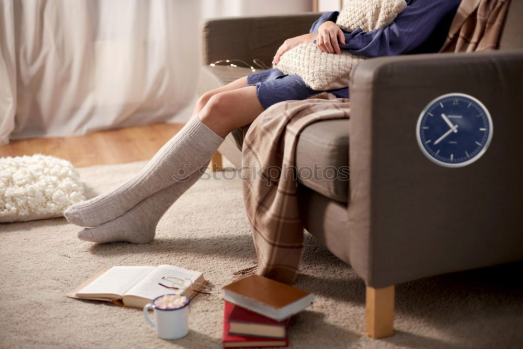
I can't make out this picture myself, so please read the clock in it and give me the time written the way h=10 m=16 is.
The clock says h=10 m=38
